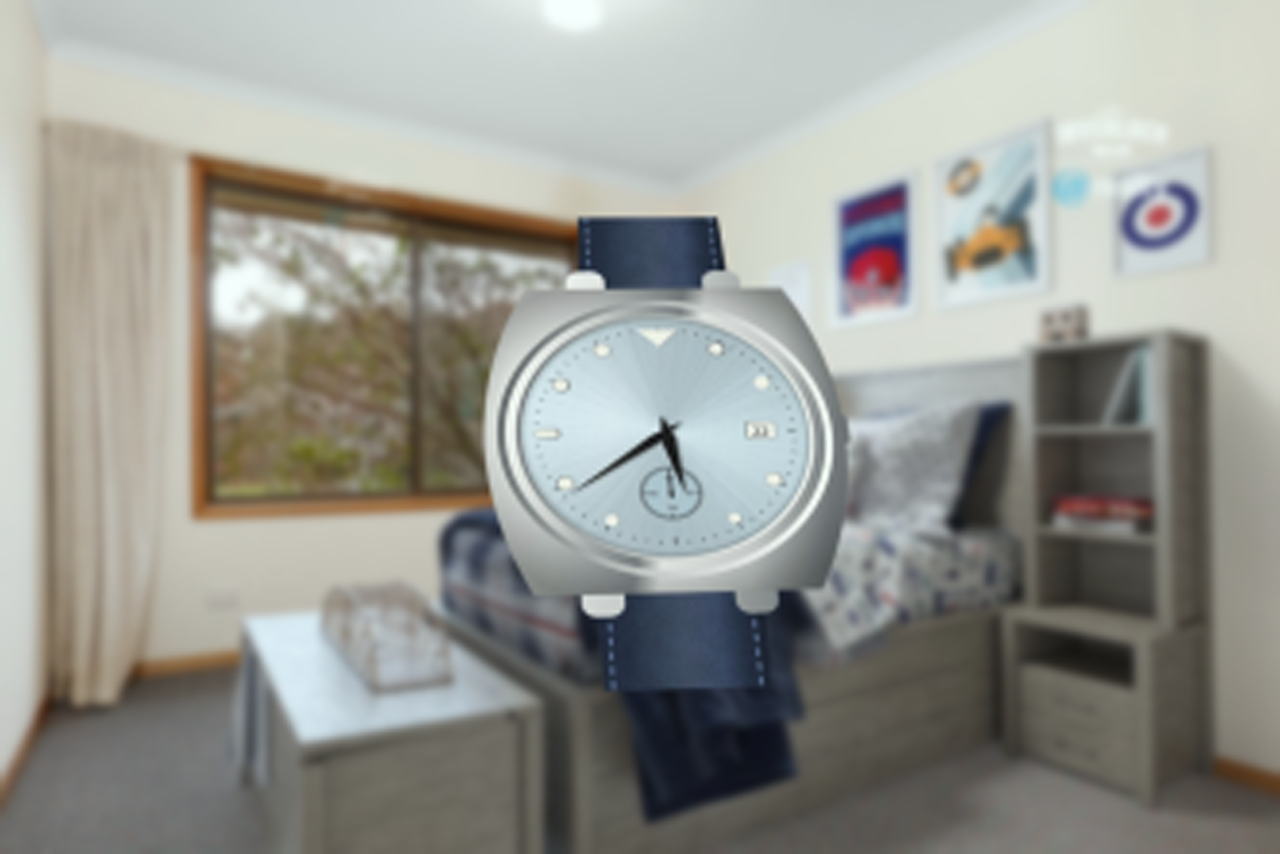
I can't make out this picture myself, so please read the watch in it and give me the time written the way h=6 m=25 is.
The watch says h=5 m=39
